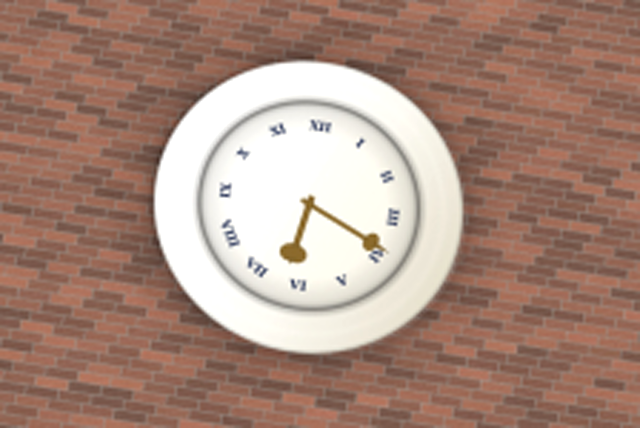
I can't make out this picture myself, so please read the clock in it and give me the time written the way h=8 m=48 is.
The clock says h=6 m=19
